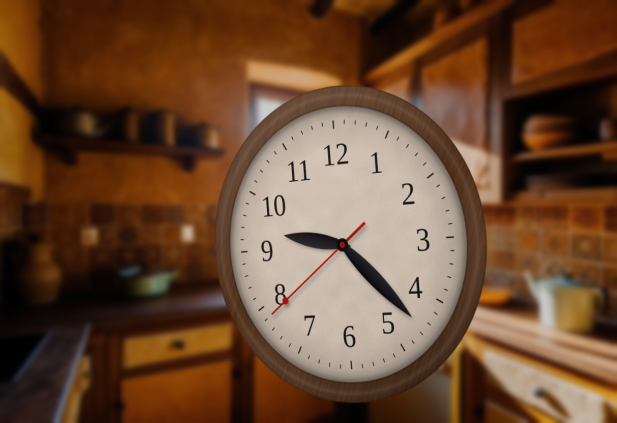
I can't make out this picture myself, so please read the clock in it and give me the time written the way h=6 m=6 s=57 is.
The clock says h=9 m=22 s=39
